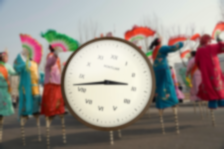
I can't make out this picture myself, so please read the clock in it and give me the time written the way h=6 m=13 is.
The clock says h=2 m=42
